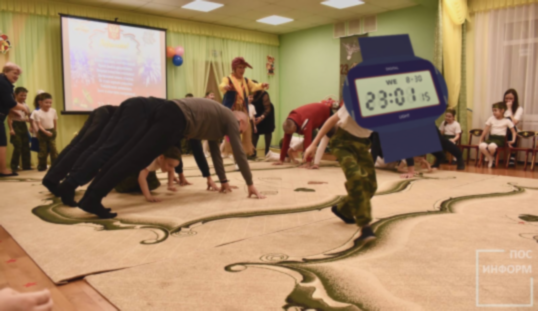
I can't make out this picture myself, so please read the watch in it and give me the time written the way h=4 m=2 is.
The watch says h=23 m=1
